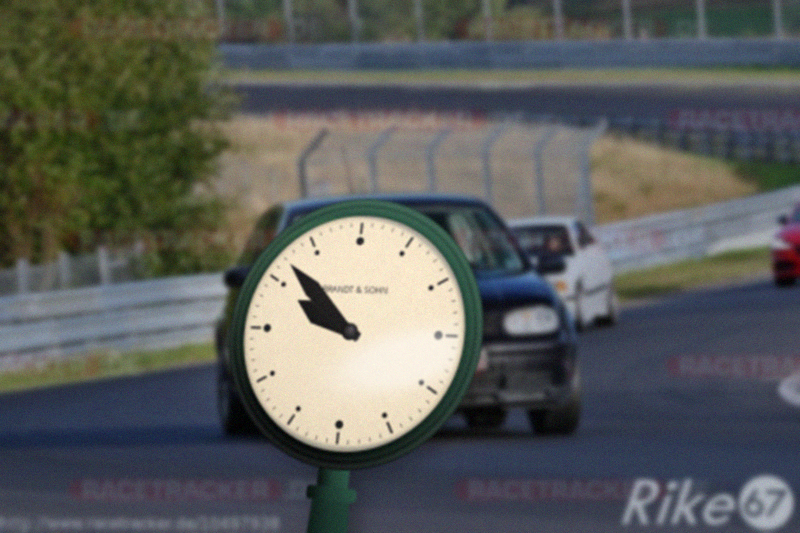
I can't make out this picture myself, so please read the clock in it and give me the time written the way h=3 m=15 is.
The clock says h=9 m=52
